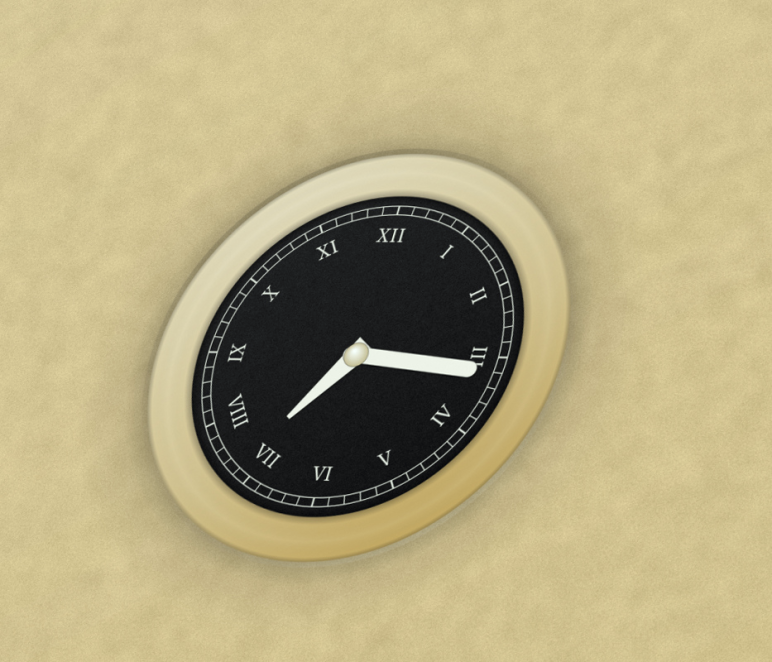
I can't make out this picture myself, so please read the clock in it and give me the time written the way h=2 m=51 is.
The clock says h=7 m=16
